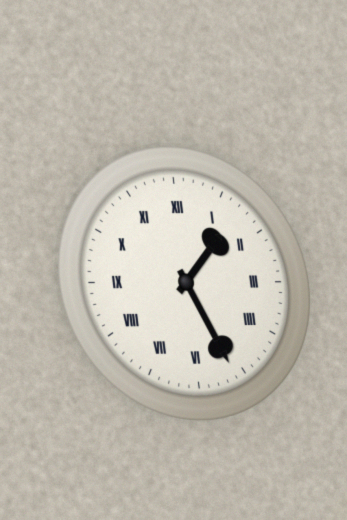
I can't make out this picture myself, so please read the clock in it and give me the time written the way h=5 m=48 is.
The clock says h=1 m=26
